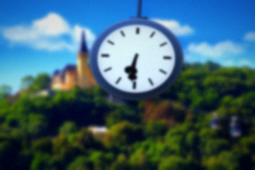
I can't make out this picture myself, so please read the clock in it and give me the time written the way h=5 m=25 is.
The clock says h=6 m=31
